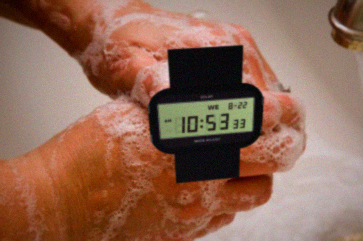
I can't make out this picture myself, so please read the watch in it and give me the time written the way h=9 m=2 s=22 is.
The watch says h=10 m=53 s=33
